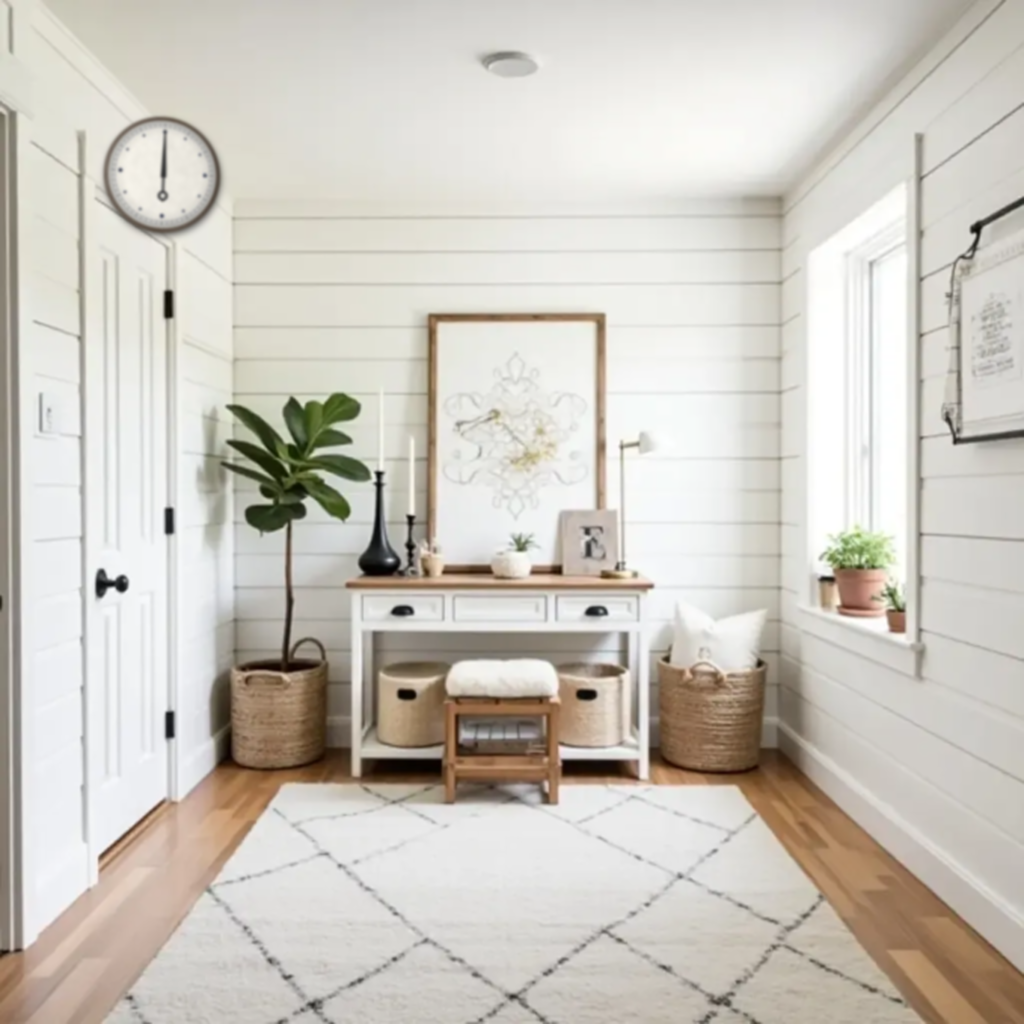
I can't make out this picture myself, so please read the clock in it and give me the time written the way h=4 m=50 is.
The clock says h=6 m=0
